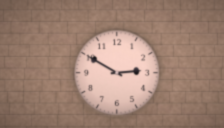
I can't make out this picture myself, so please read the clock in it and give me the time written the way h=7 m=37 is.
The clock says h=2 m=50
